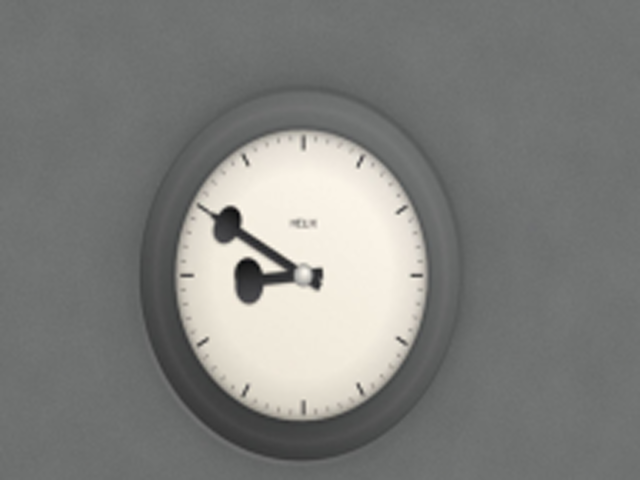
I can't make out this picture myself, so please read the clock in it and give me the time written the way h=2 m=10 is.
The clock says h=8 m=50
